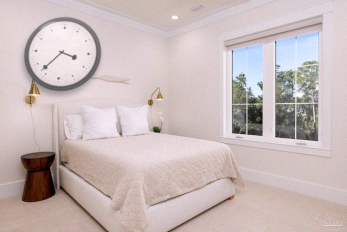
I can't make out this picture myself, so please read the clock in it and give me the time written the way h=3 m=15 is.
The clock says h=3 m=37
